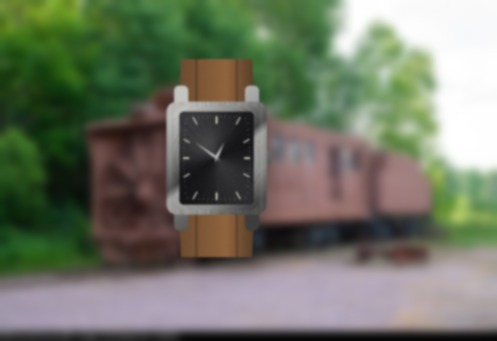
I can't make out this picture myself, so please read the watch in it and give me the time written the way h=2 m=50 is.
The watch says h=12 m=51
